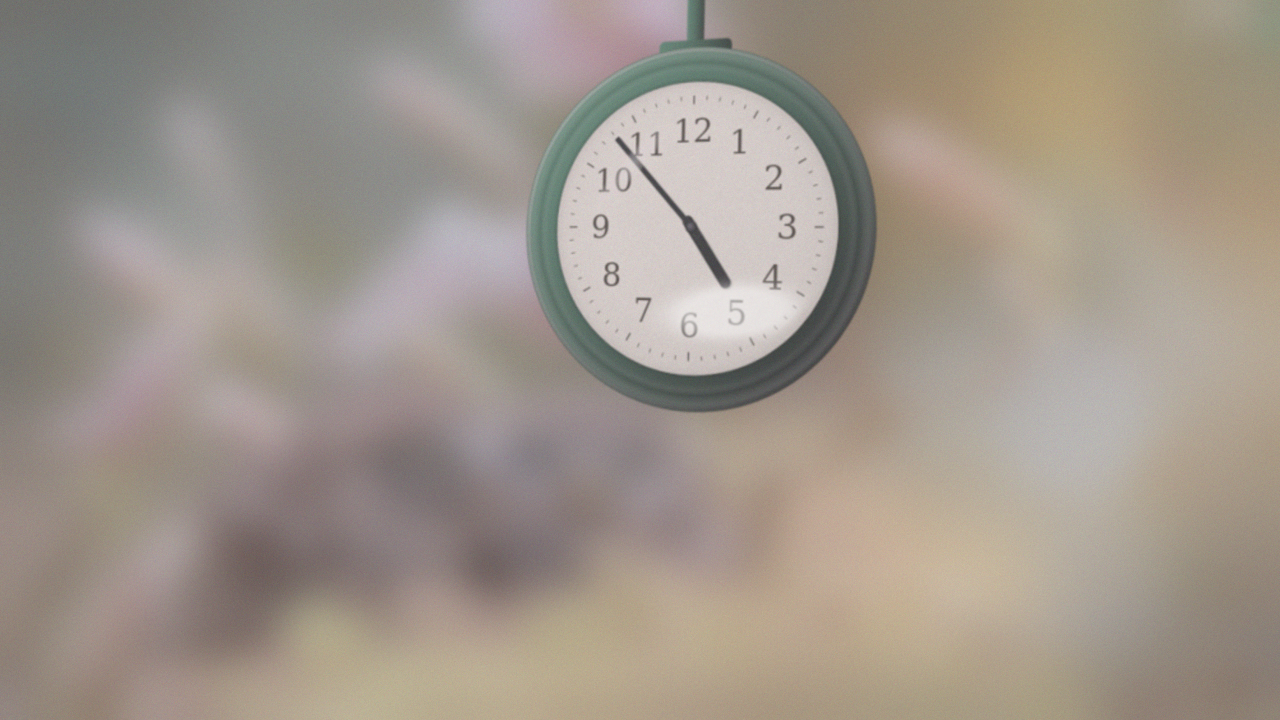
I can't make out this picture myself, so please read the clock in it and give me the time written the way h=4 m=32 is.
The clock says h=4 m=53
